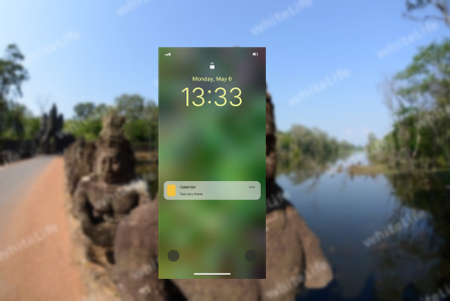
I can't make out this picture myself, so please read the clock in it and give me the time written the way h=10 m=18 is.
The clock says h=13 m=33
